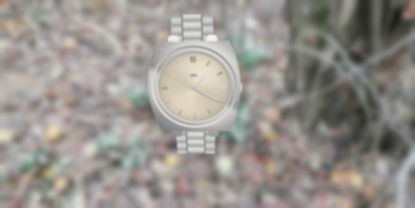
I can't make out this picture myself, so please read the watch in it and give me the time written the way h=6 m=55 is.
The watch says h=1 m=20
